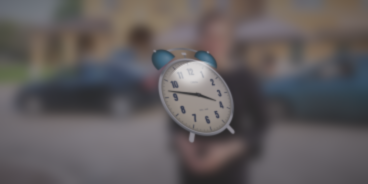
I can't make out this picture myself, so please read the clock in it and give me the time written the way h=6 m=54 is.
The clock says h=3 m=47
